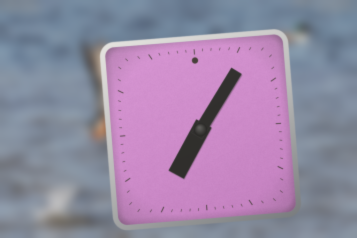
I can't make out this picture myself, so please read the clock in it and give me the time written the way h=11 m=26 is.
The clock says h=7 m=6
